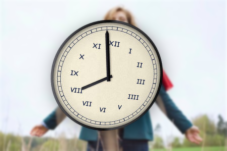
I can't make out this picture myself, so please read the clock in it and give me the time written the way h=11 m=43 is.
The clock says h=7 m=58
